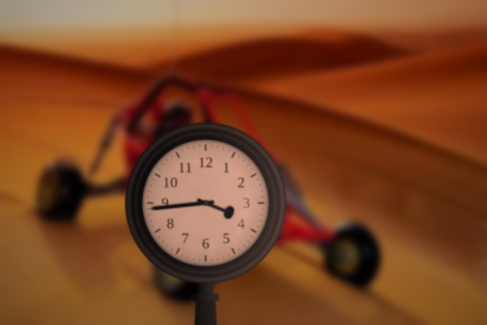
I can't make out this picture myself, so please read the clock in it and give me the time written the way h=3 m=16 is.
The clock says h=3 m=44
